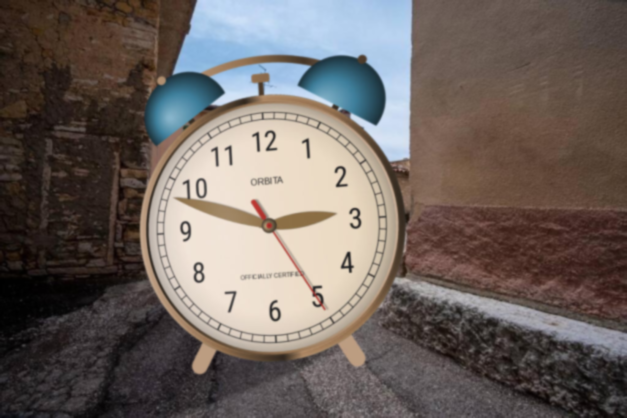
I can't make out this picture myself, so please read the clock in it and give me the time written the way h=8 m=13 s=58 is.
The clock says h=2 m=48 s=25
